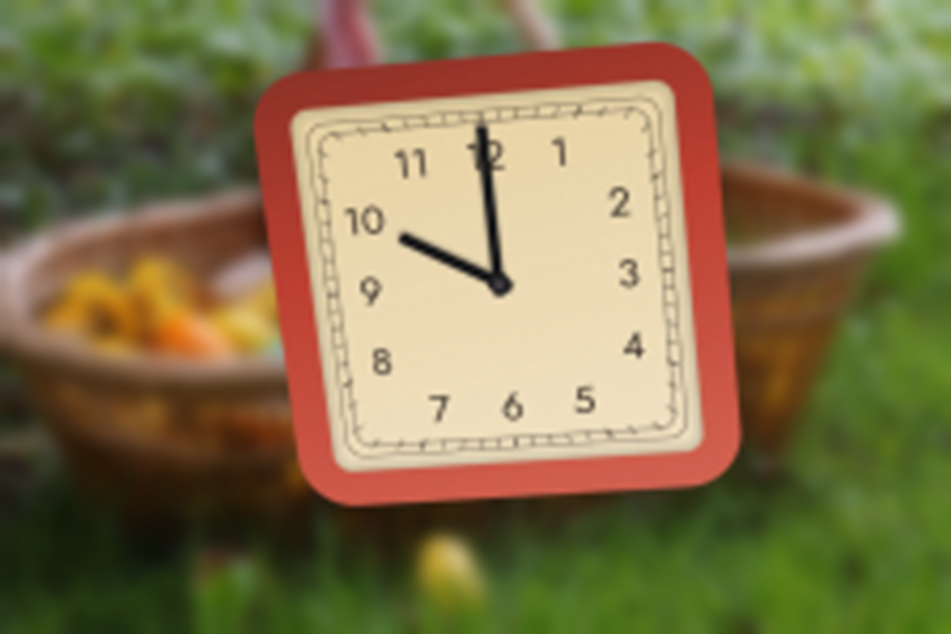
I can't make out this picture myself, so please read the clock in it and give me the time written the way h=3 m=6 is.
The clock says h=10 m=0
